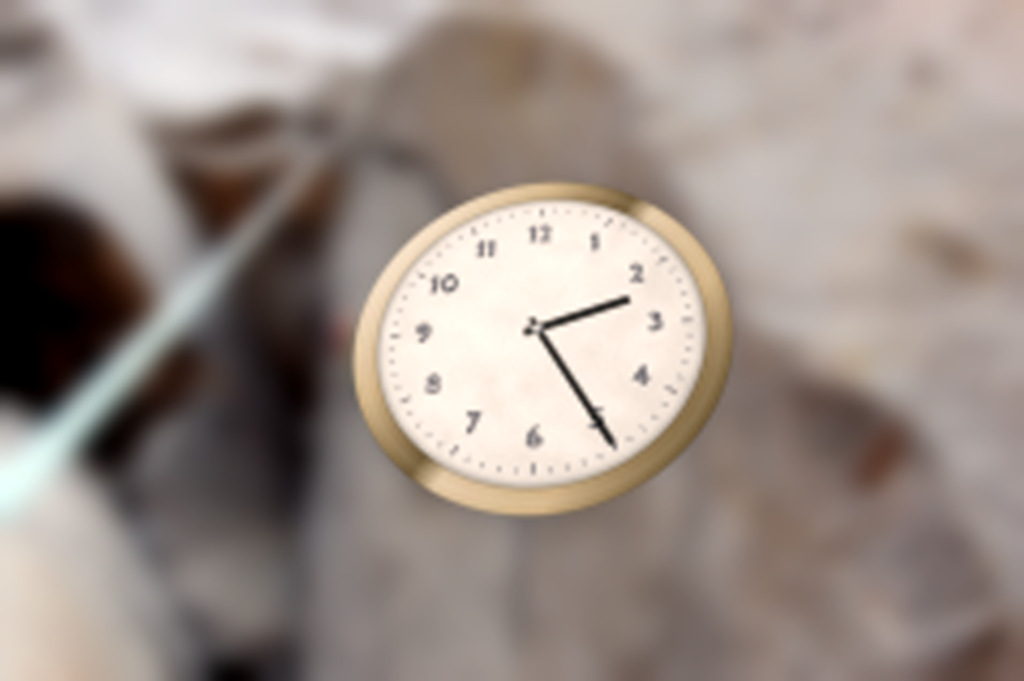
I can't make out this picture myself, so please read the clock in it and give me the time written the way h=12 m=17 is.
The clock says h=2 m=25
